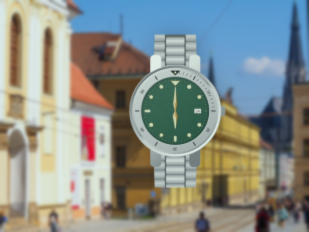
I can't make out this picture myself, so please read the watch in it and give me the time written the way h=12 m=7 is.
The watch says h=6 m=0
